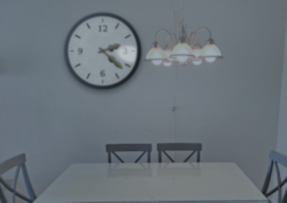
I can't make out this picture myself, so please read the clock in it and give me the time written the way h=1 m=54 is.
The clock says h=2 m=22
